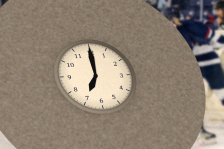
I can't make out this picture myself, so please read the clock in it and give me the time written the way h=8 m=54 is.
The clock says h=7 m=0
